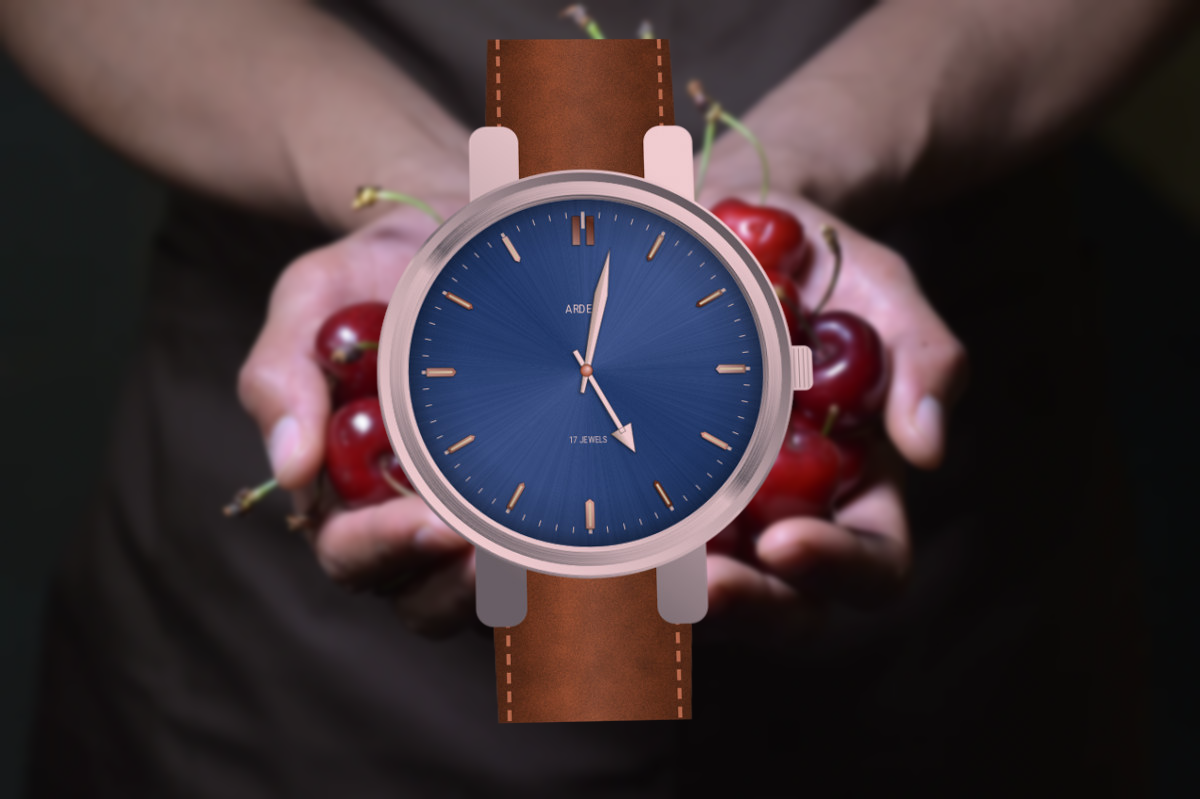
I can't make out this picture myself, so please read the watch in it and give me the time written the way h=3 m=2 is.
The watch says h=5 m=2
